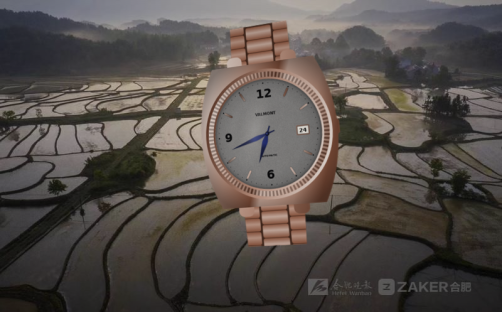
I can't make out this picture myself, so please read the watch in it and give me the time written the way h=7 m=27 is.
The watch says h=6 m=42
